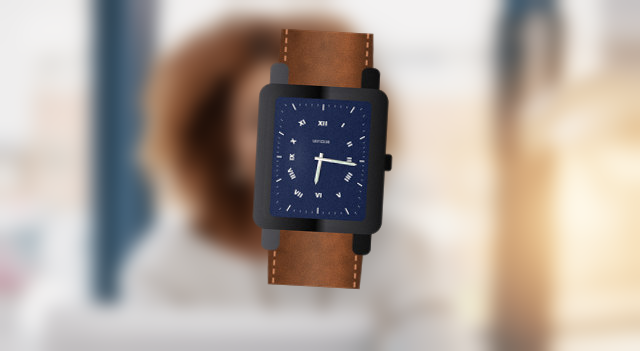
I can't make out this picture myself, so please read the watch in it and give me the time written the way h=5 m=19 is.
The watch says h=6 m=16
